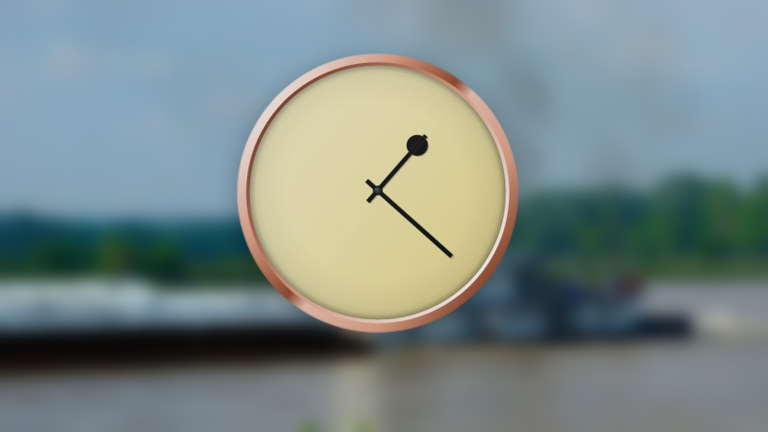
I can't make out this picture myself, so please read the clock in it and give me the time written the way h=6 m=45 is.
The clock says h=1 m=22
